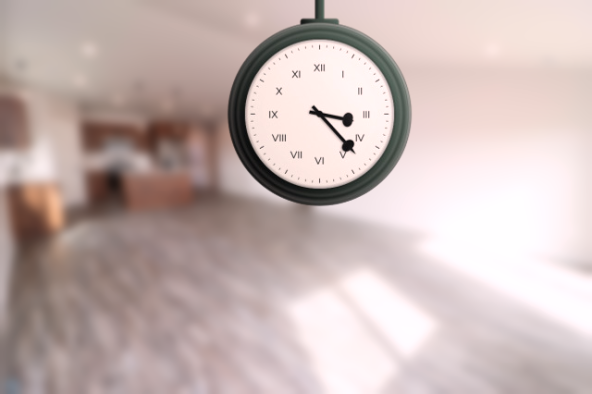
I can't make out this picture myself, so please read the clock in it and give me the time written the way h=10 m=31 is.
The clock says h=3 m=23
